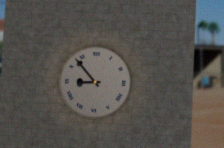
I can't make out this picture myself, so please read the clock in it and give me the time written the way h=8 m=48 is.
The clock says h=8 m=53
